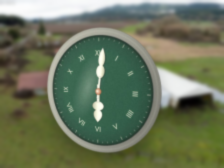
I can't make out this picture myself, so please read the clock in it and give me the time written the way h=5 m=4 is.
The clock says h=6 m=1
